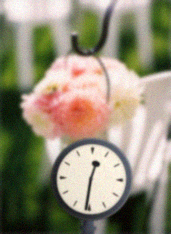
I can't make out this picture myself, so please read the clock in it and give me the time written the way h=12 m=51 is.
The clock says h=12 m=31
